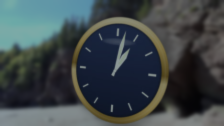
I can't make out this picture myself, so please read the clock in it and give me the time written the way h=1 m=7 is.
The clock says h=1 m=2
